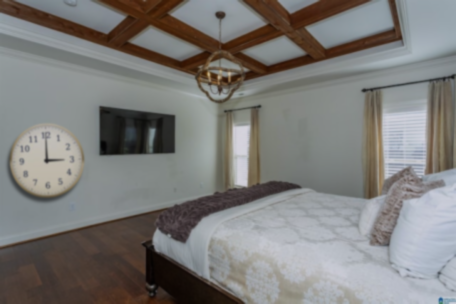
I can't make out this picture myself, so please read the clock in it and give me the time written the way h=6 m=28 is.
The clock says h=3 m=0
